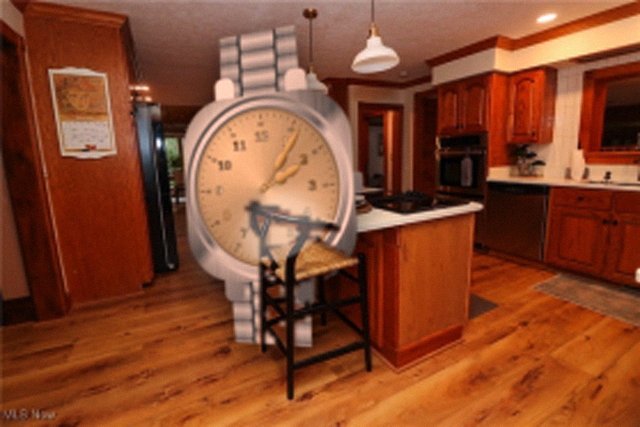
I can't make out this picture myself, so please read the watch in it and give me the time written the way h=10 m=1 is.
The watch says h=2 m=6
